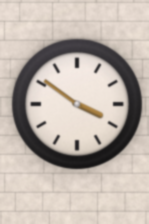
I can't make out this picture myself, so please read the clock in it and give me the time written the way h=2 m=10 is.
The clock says h=3 m=51
